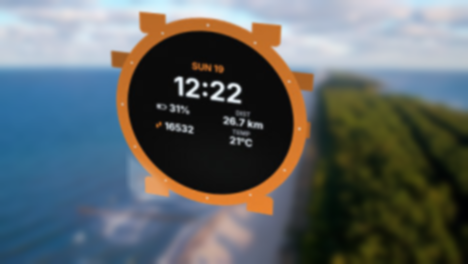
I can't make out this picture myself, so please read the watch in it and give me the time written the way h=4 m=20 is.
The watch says h=12 m=22
